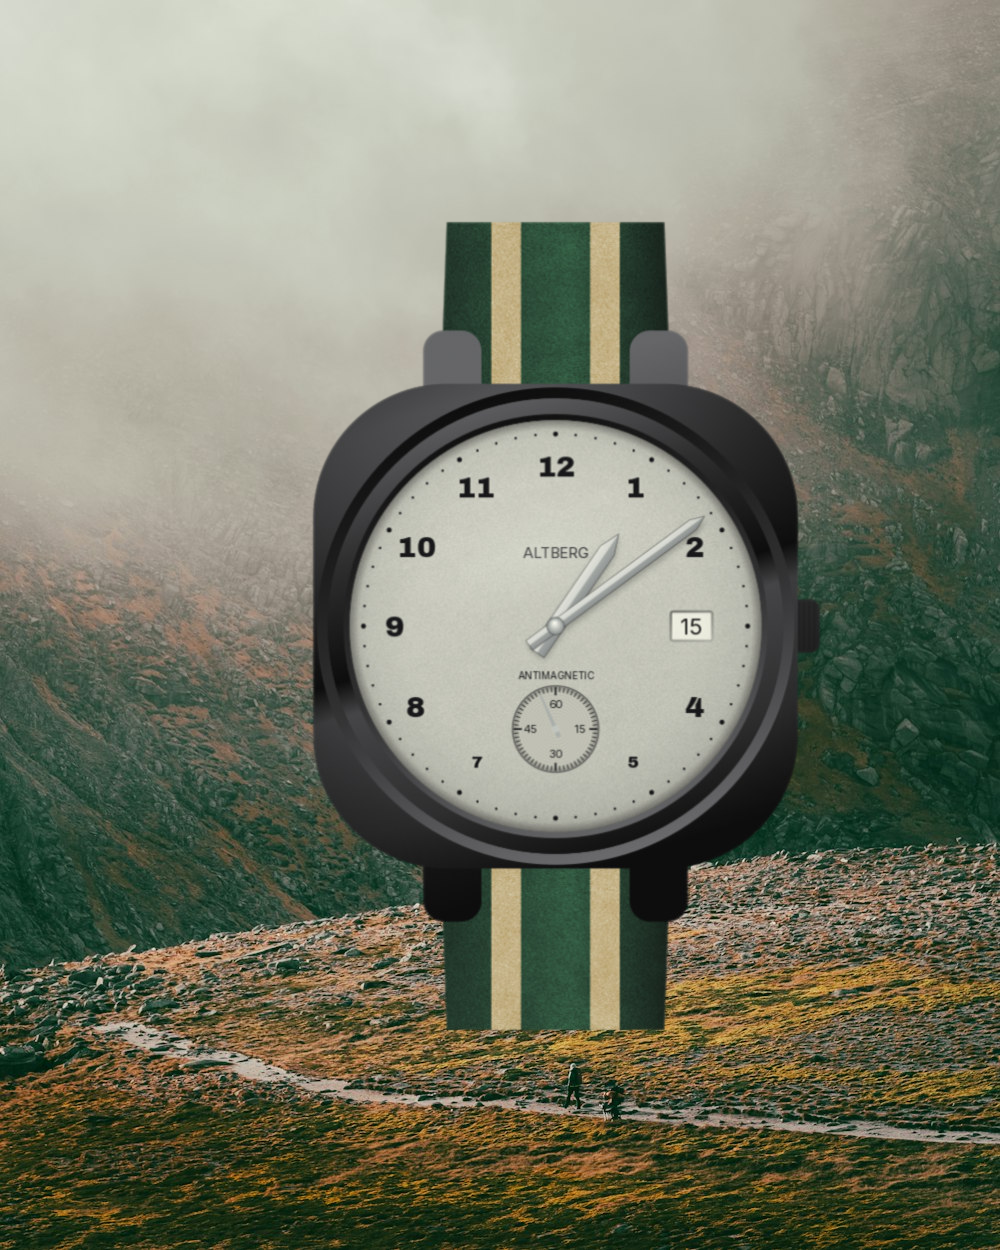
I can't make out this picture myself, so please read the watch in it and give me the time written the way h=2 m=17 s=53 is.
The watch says h=1 m=8 s=56
